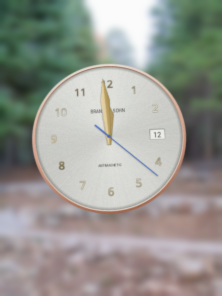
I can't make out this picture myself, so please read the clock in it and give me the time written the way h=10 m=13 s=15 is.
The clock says h=11 m=59 s=22
